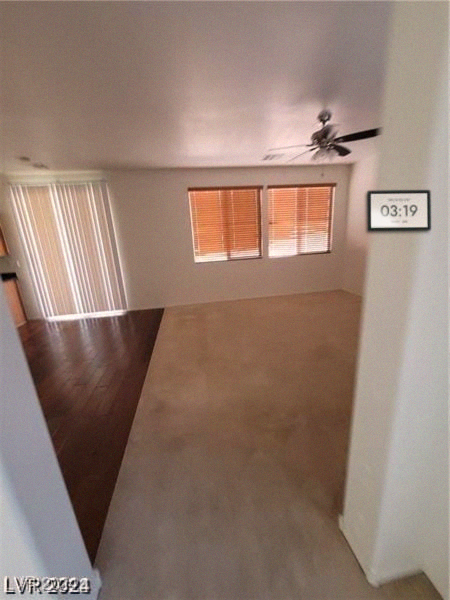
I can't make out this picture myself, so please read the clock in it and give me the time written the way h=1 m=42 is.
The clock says h=3 m=19
